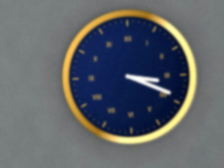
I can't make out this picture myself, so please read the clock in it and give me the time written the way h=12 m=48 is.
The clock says h=3 m=19
